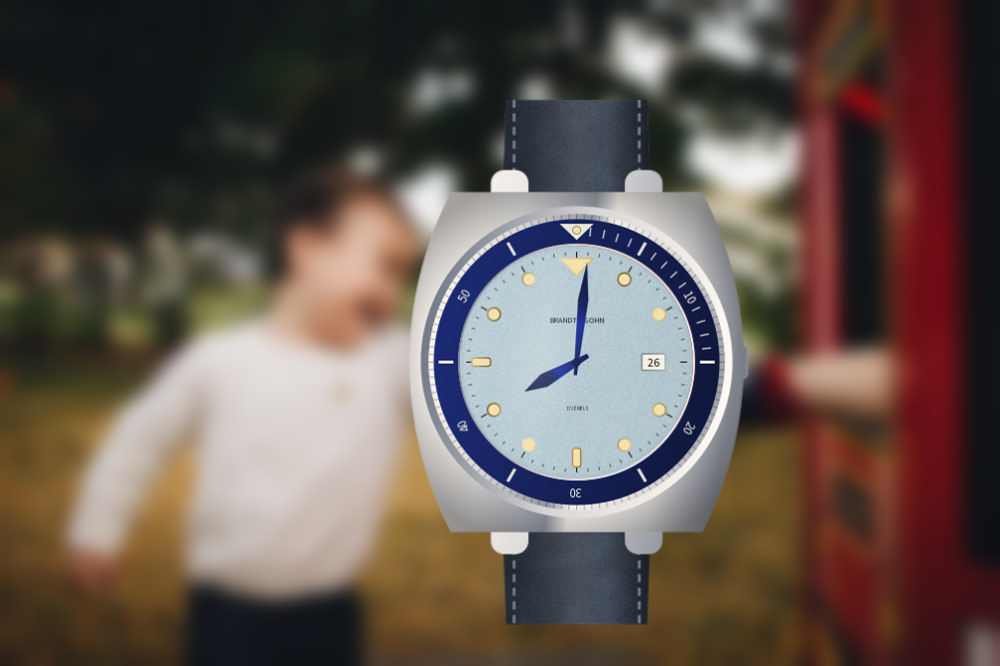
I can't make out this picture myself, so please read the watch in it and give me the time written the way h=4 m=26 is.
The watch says h=8 m=1
